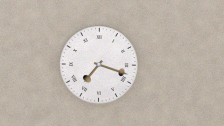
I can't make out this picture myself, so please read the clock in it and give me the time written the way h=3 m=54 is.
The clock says h=7 m=18
